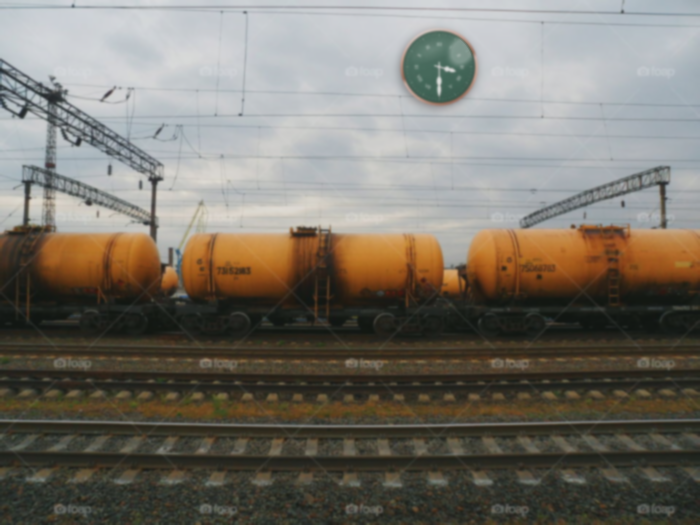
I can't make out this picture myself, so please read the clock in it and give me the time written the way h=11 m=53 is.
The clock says h=3 m=30
